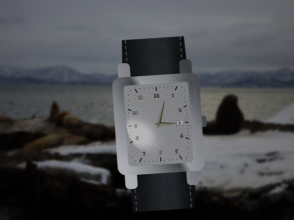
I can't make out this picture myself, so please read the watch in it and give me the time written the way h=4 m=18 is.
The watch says h=3 m=3
